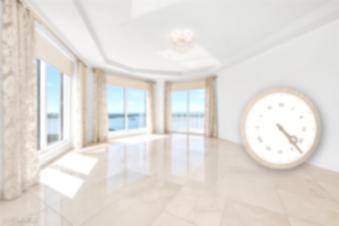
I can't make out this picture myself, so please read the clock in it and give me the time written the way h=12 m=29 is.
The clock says h=4 m=23
